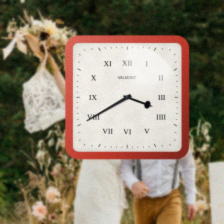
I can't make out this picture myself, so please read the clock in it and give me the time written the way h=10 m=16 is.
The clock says h=3 m=40
